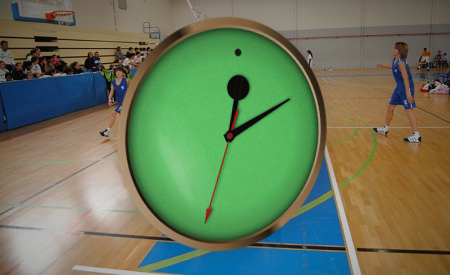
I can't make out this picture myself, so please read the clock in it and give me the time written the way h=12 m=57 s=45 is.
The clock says h=12 m=9 s=32
